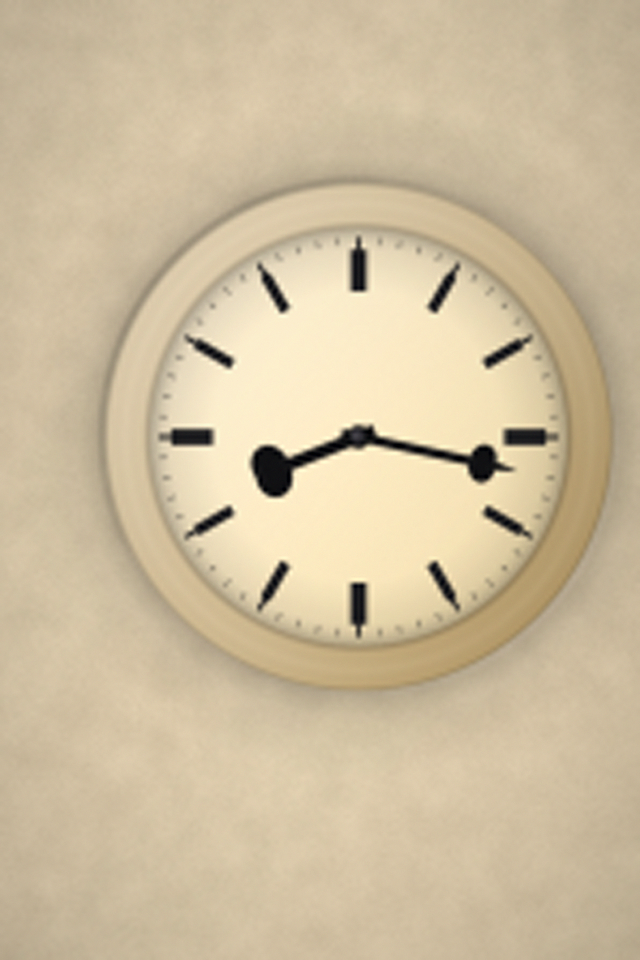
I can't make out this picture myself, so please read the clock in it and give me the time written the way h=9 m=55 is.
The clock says h=8 m=17
